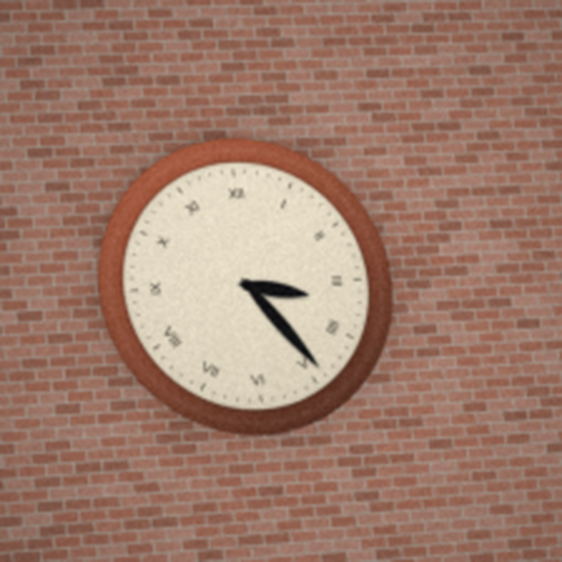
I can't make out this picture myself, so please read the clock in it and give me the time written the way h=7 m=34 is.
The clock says h=3 m=24
